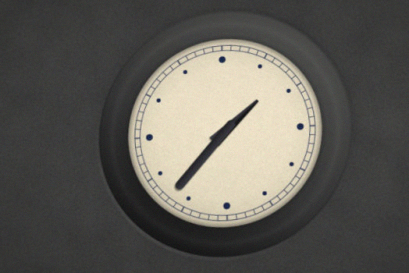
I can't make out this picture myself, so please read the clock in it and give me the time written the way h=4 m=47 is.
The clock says h=1 m=37
